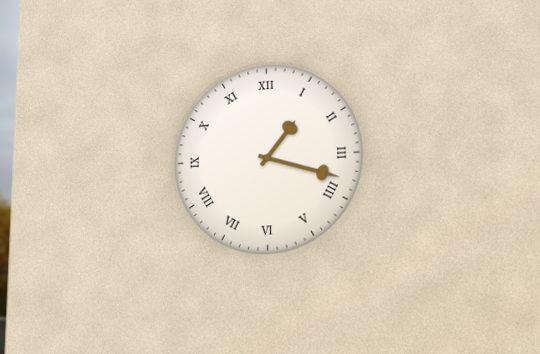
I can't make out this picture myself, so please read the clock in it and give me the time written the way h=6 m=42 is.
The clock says h=1 m=18
